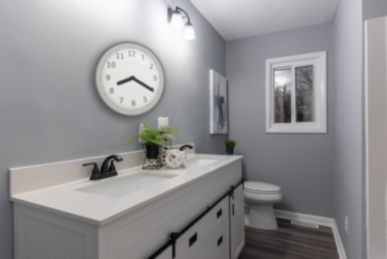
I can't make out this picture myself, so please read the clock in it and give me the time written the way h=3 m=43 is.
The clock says h=8 m=20
